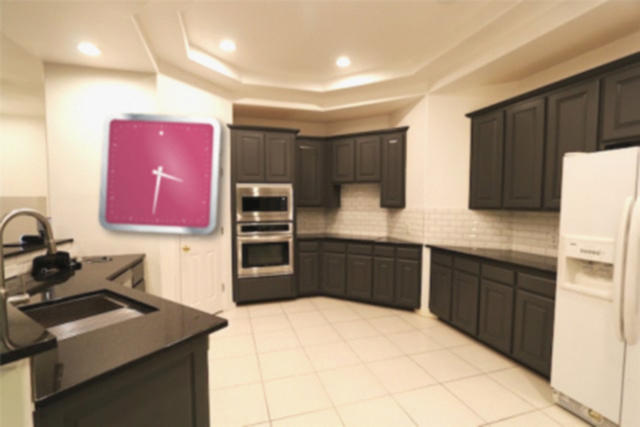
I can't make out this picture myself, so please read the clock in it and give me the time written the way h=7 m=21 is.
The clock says h=3 m=31
